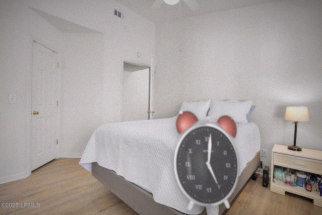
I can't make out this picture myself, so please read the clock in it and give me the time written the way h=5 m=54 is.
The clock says h=5 m=1
